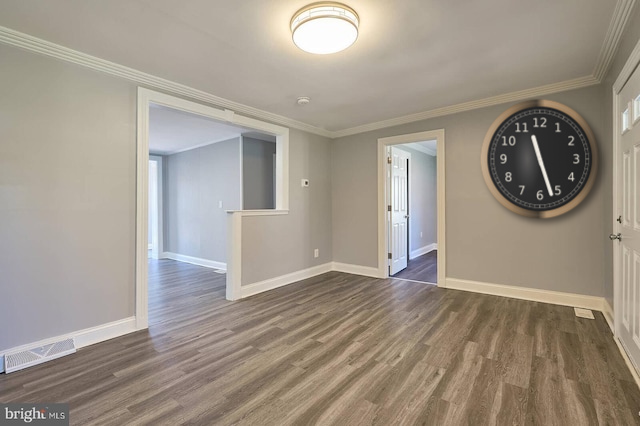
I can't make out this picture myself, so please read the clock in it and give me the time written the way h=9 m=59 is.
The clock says h=11 m=27
